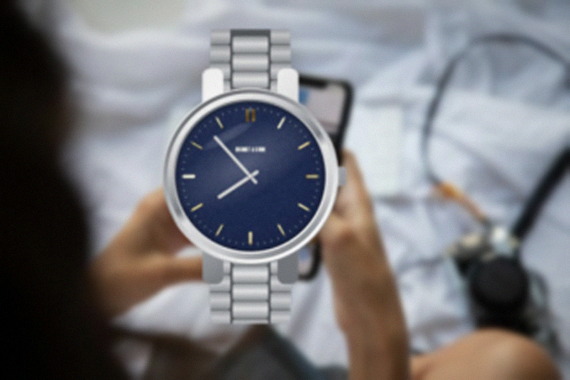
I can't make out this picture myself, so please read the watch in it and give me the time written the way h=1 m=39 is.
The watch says h=7 m=53
